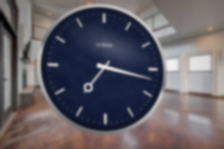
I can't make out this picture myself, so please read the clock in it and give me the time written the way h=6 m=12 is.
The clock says h=7 m=17
